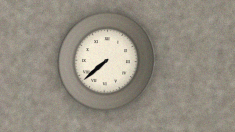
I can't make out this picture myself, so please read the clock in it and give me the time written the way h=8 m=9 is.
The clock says h=7 m=38
